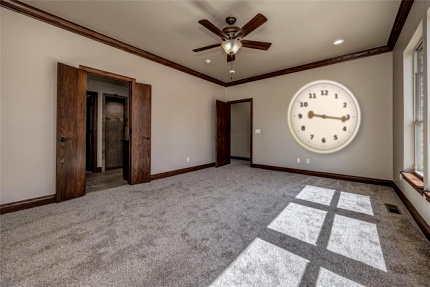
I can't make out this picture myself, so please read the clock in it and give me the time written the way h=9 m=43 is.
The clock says h=9 m=16
